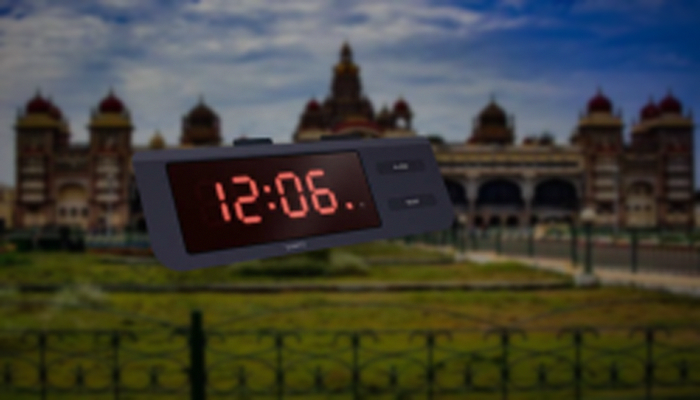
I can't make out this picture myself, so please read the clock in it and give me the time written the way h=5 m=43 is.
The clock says h=12 m=6
